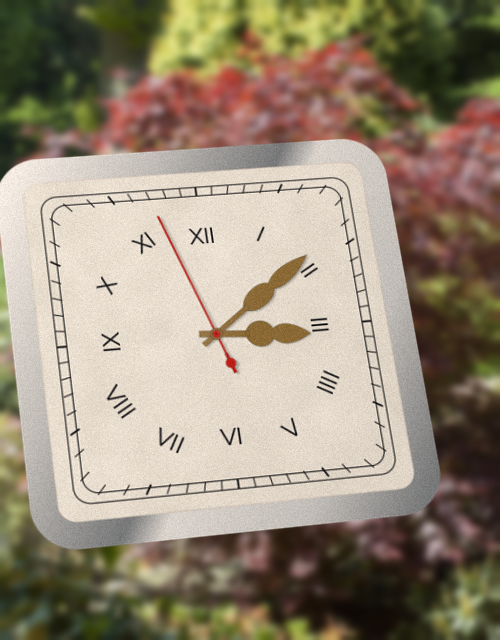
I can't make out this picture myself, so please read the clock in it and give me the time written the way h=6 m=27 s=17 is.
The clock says h=3 m=8 s=57
